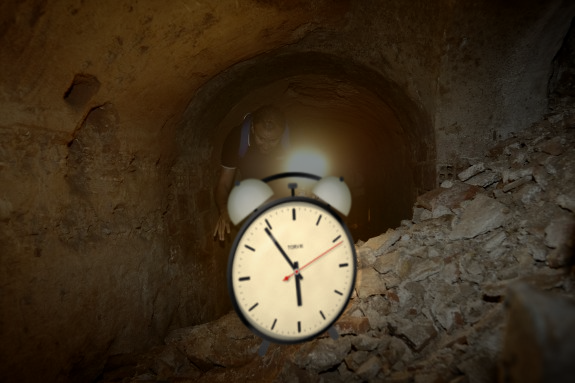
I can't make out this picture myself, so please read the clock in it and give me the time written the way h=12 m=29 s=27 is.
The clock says h=5 m=54 s=11
